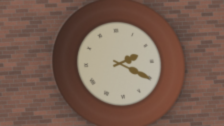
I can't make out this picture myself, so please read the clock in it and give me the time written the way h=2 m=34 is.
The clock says h=2 m=20
